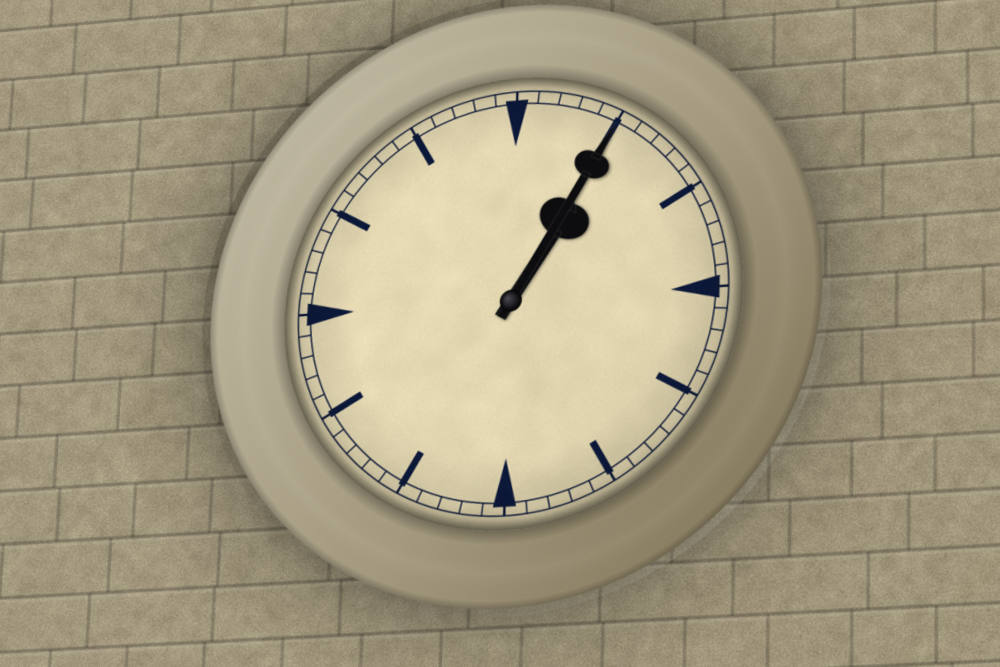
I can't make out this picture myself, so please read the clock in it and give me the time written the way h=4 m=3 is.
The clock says h=1 m=5
